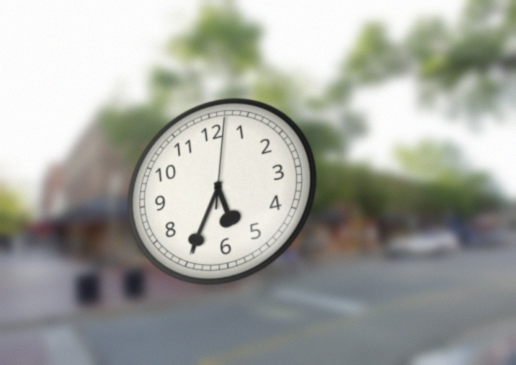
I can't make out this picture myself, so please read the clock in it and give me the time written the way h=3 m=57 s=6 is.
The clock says h=5 m=35 s=2
